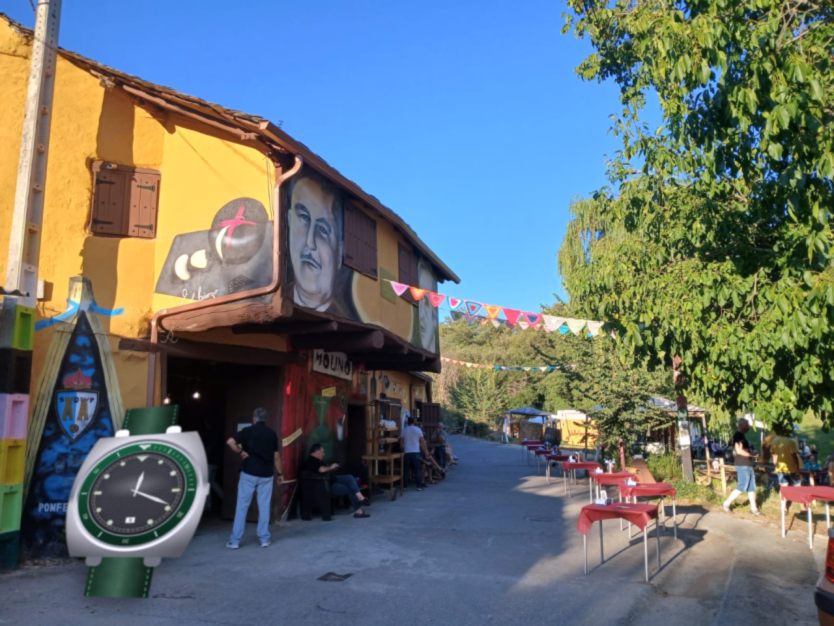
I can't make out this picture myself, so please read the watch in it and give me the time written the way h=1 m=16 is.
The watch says h=12 m=19
